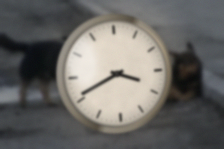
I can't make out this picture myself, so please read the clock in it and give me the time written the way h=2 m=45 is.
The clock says h=3 m=41
